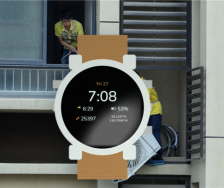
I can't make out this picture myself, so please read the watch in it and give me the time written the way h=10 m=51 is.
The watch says h=7 m=8
